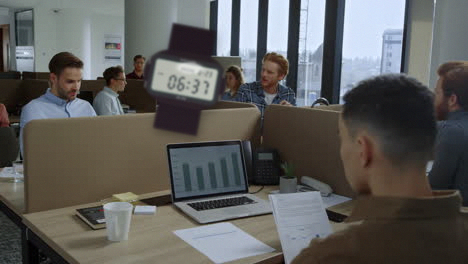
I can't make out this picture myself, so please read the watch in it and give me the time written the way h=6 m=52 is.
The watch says h=6 m=37
